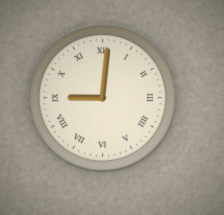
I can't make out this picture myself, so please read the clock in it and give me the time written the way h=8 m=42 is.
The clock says h=9 m=1
